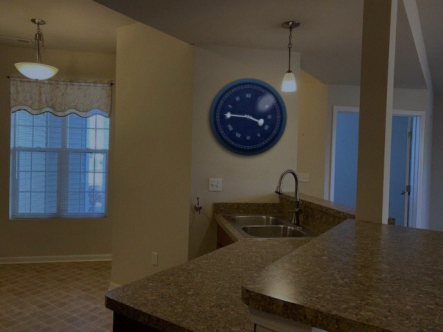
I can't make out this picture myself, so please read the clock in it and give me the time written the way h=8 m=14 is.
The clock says h=3 m=46
